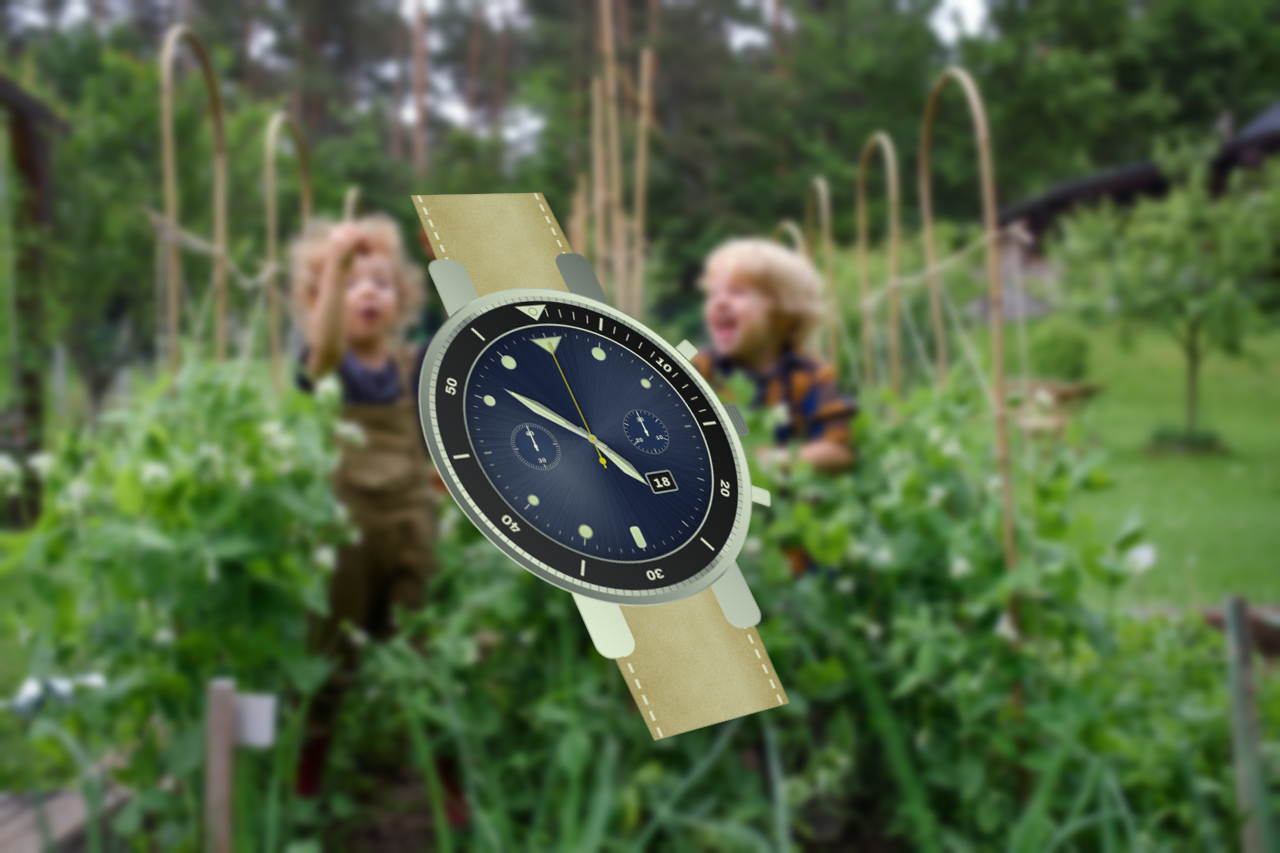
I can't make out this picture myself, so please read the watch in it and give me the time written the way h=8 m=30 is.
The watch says h=4 m=52
